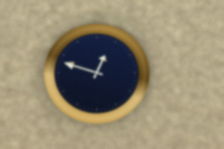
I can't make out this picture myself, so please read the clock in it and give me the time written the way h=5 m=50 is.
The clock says h=12 m=48
